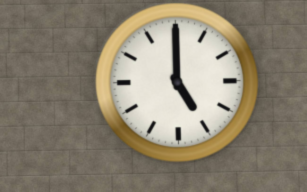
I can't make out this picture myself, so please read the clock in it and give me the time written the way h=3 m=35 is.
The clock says h=5 m=0
